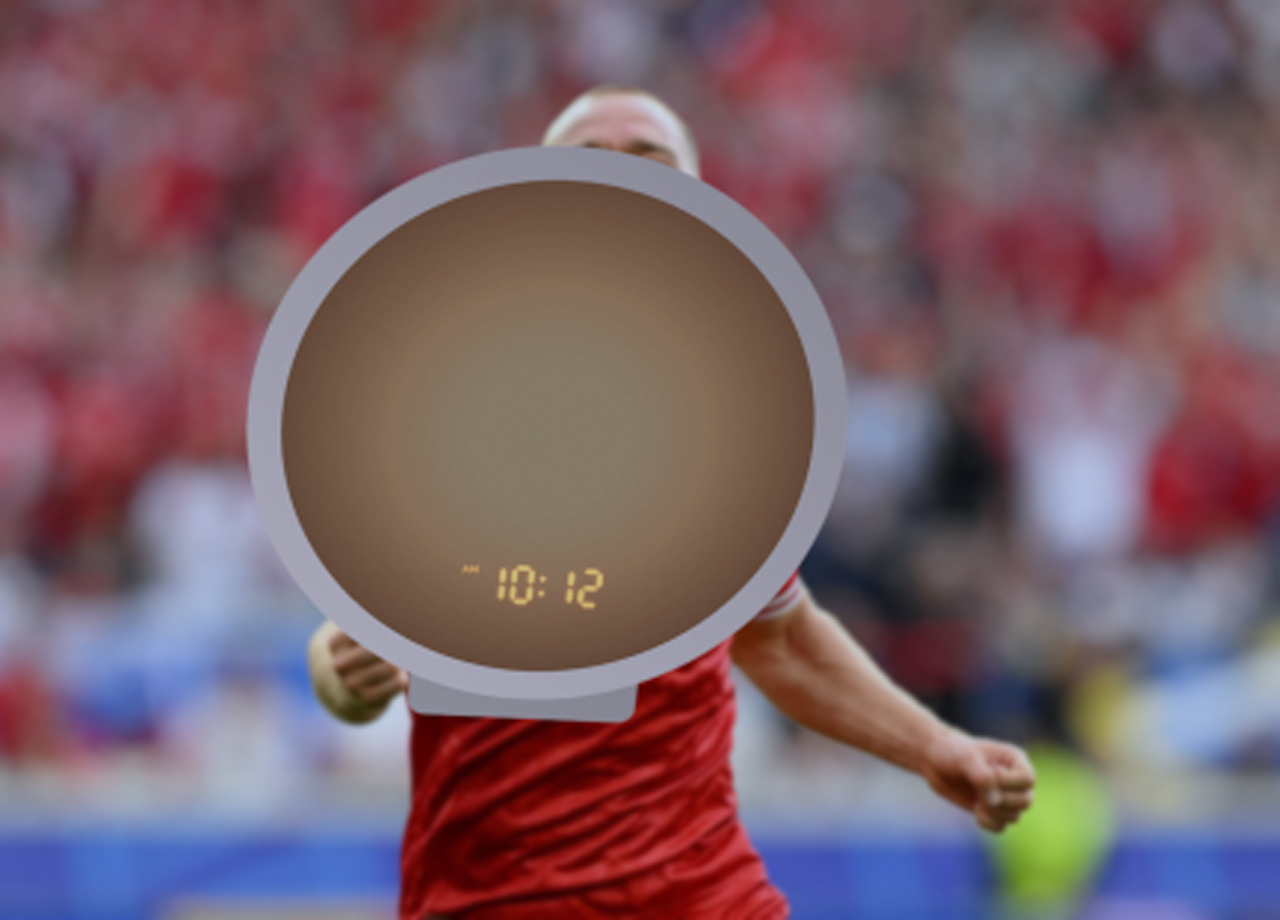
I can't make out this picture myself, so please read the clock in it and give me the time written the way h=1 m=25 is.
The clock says h=10 m=12
